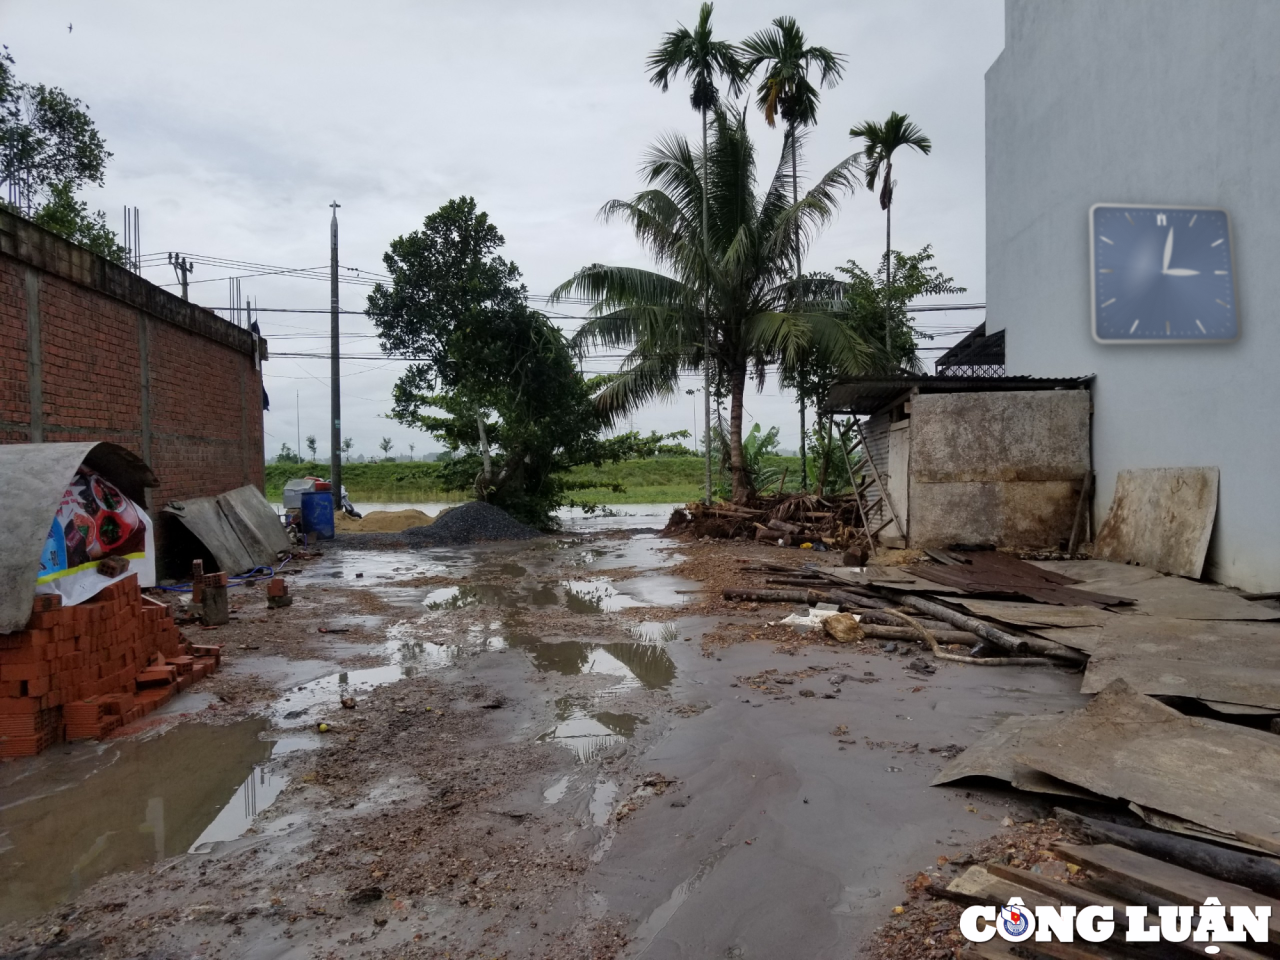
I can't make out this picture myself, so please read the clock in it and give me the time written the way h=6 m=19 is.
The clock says h=3 m=2
